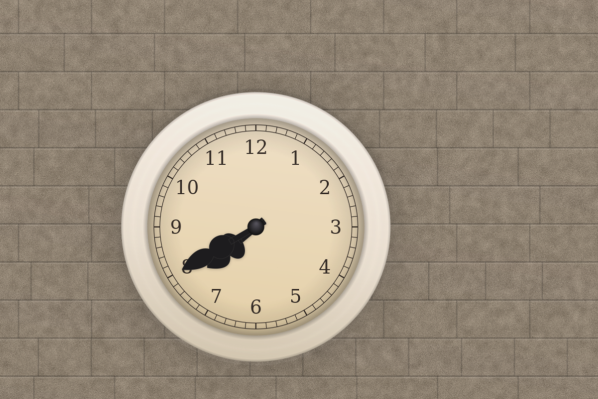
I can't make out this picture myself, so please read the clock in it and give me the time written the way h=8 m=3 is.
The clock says h=7 m=40
